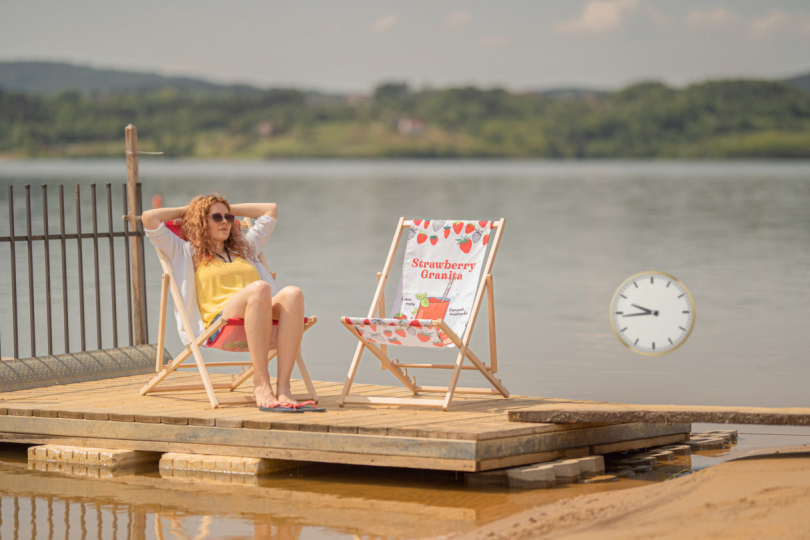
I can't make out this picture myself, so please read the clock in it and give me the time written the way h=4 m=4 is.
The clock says h=9 m=44
